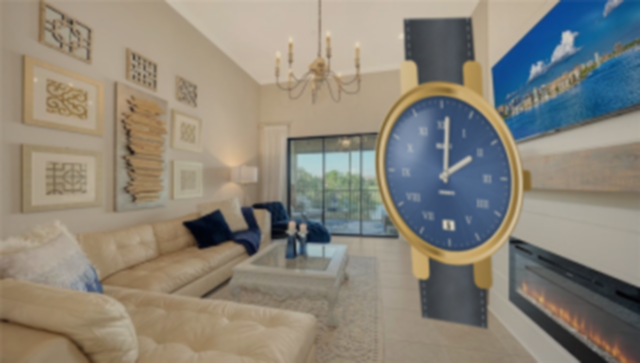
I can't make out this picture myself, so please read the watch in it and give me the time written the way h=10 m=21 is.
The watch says h=2 m=1
